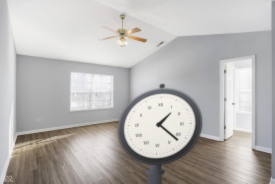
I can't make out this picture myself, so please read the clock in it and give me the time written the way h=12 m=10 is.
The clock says h=1 m=22
